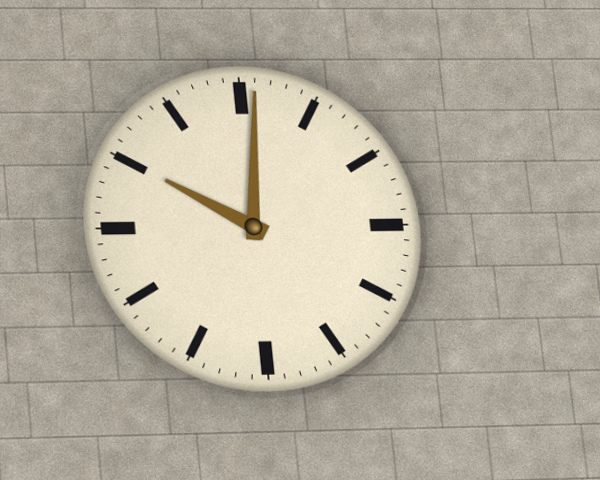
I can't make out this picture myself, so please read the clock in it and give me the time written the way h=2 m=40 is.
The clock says h=10 m=1
